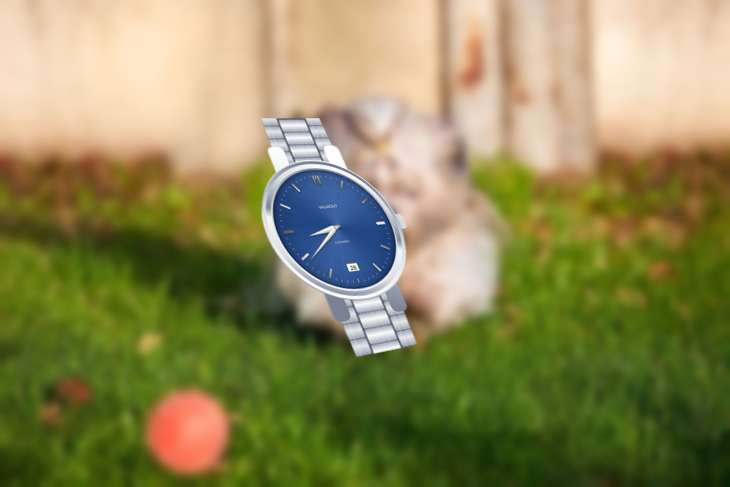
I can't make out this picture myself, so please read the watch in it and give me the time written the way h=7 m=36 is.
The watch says h=8 m=39
